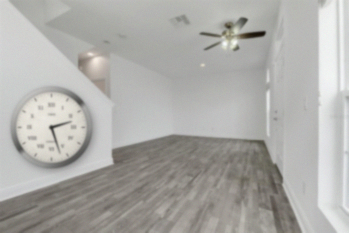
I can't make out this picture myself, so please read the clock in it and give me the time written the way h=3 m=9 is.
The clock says h=2 m=27
